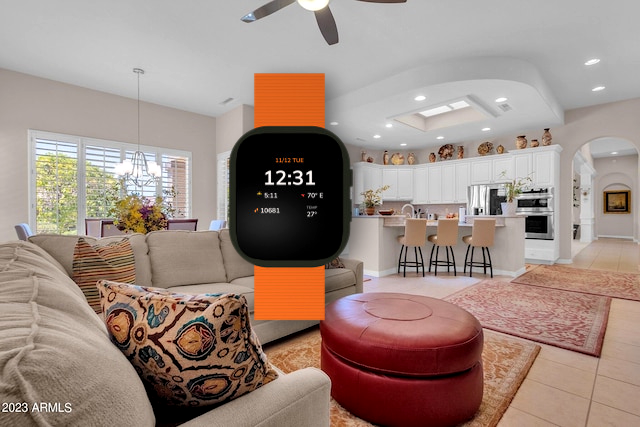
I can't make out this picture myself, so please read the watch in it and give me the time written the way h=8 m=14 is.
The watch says h=12 m=31
